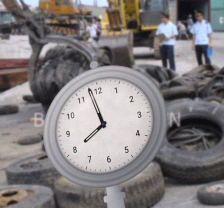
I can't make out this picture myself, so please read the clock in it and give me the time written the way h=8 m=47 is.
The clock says h=7 m=58
